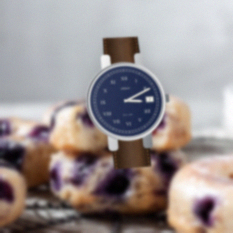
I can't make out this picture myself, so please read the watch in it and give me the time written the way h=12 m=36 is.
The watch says h=3 m=11
